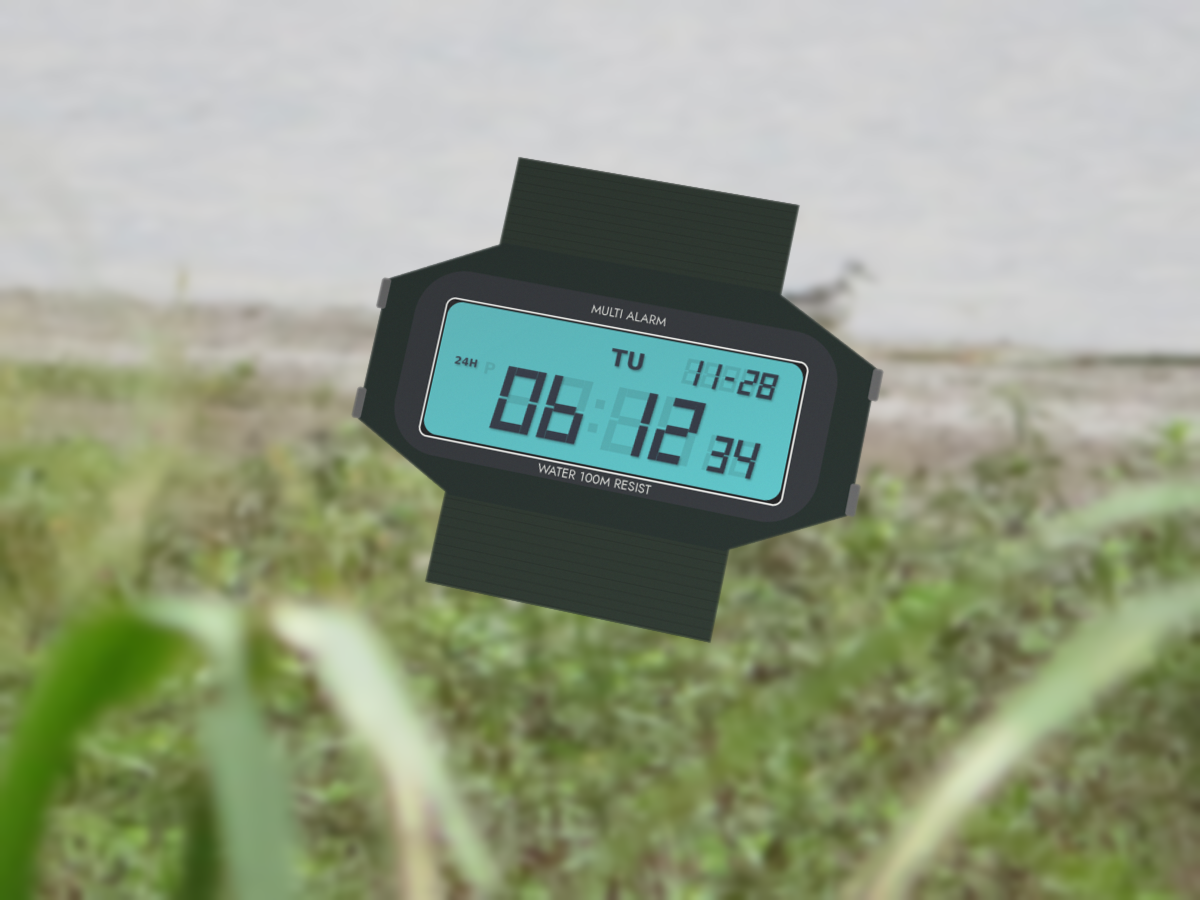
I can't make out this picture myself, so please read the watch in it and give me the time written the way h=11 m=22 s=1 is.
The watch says h=6 m=12 s=34
